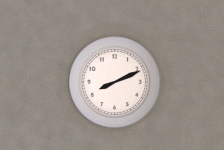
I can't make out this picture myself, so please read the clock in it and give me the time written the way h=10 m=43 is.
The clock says h=8 m=11
